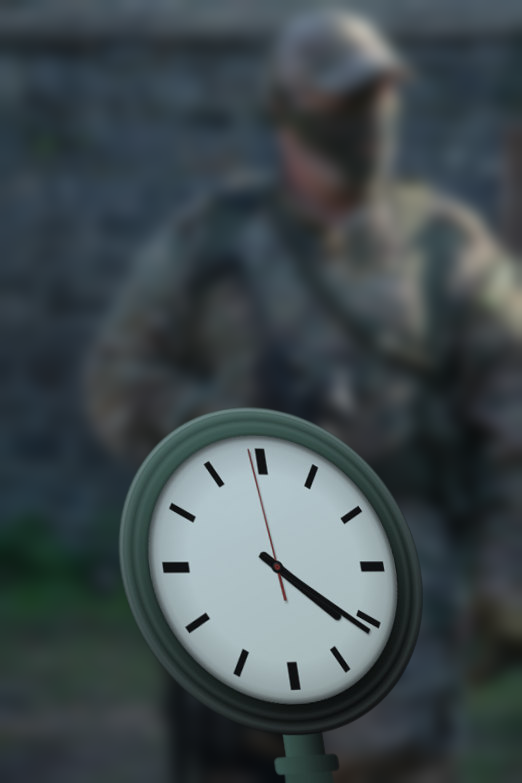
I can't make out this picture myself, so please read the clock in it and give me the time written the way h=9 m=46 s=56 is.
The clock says h=4 m=20 s=59
